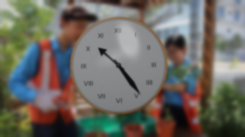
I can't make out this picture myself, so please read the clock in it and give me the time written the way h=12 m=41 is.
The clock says h=10 m=24
